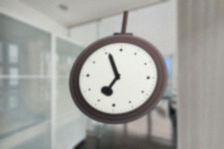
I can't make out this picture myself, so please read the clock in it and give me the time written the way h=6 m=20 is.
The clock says h=6 m=56
